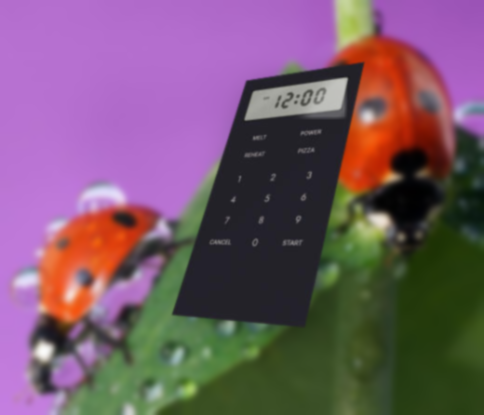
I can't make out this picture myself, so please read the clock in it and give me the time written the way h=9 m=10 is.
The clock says h=12 m=0
